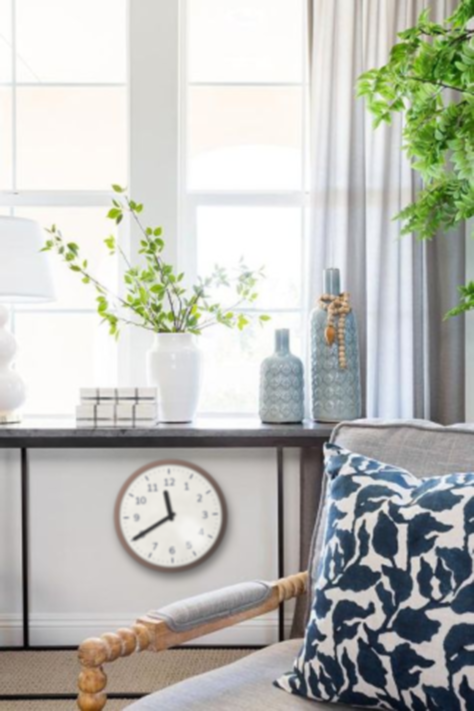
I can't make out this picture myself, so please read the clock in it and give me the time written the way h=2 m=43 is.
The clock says h=11 m=40
